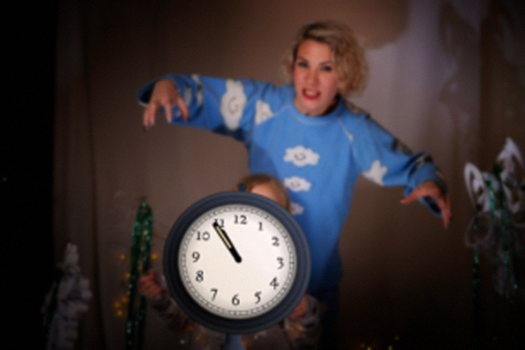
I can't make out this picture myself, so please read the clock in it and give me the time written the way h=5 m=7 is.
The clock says h=10 m=54
